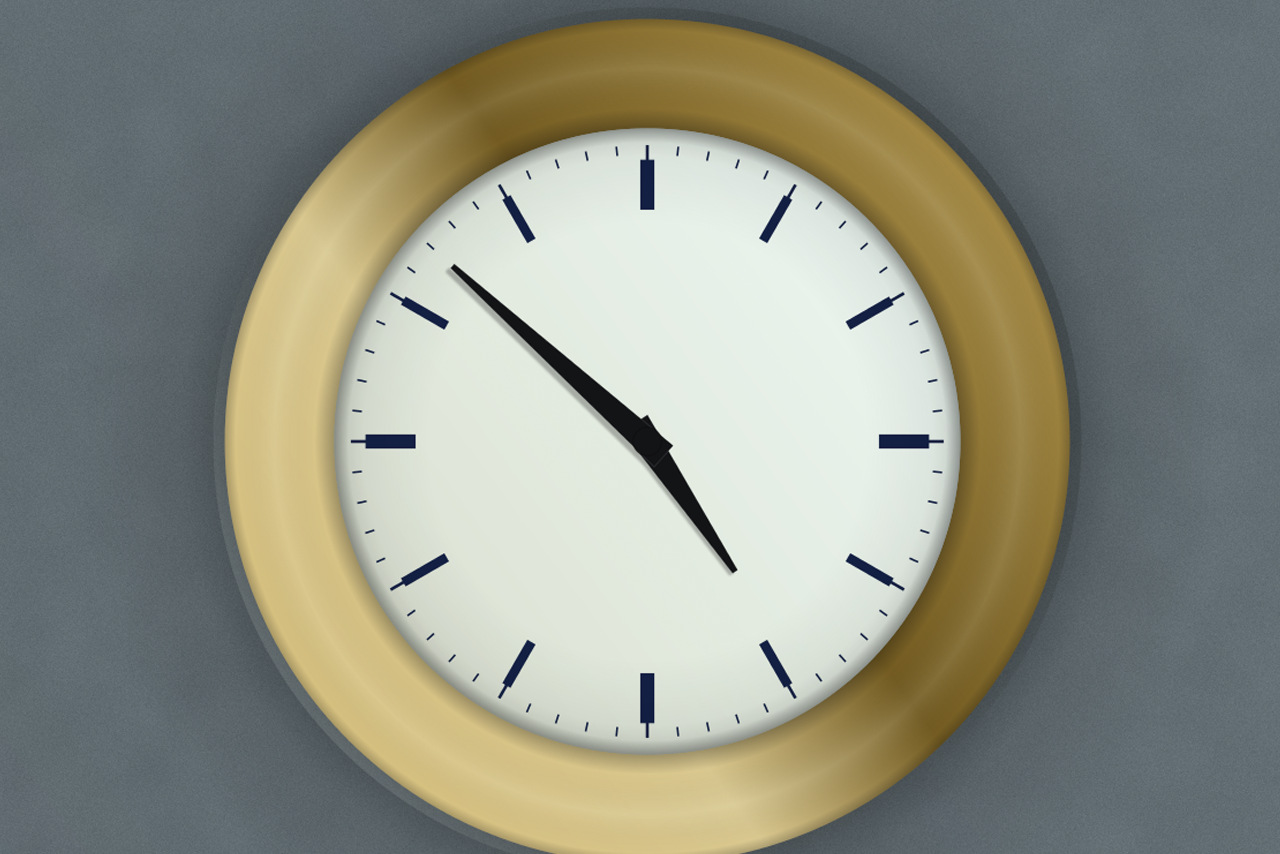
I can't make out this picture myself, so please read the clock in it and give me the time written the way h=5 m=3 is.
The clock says h=4 m=52
